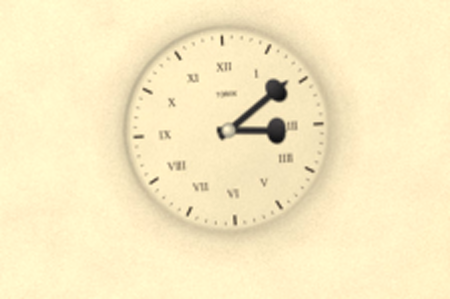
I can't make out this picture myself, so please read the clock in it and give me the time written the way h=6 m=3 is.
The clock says h=3 m=9
